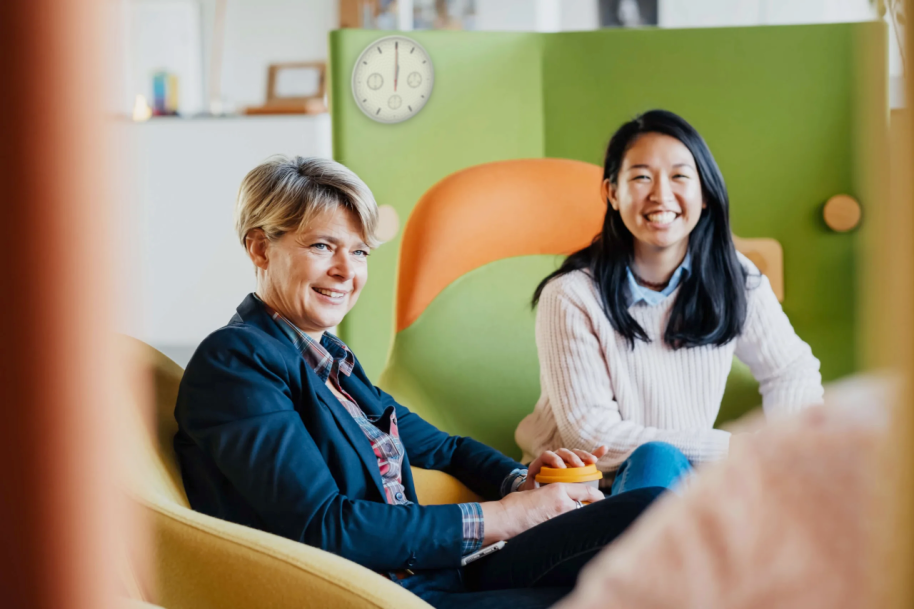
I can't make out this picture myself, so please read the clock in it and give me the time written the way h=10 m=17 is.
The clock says h=12 m=0
